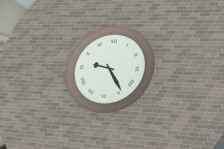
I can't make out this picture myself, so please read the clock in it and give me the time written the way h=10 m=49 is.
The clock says h=9 m=24
